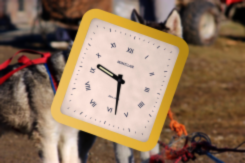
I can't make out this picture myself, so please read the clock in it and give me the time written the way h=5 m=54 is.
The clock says h=9 m=28
